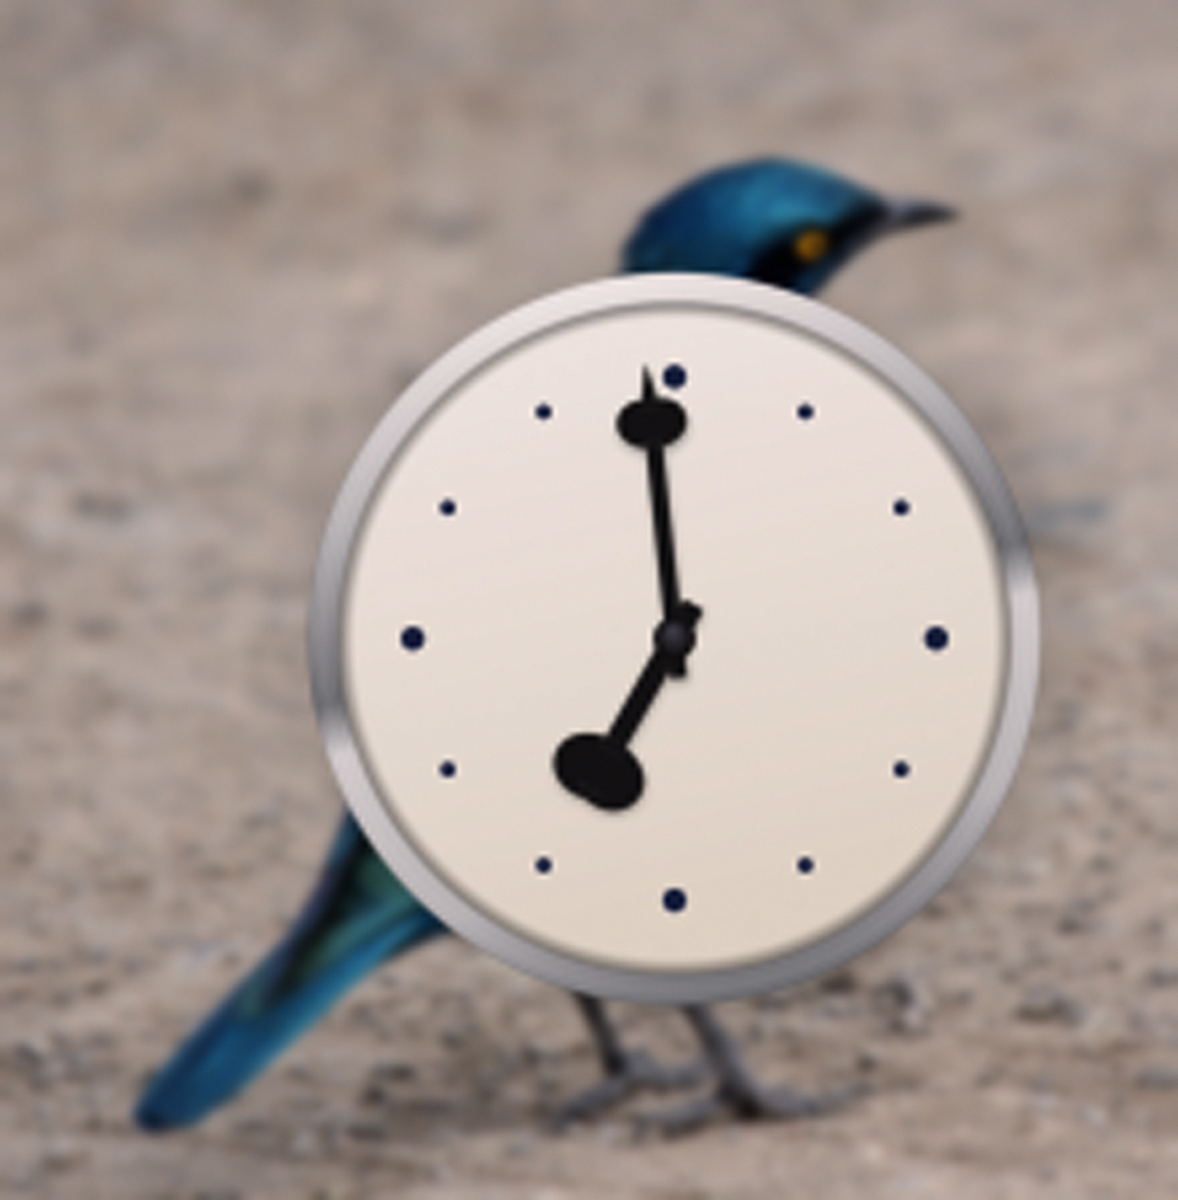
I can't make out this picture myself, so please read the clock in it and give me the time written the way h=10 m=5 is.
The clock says h=6 m=59
